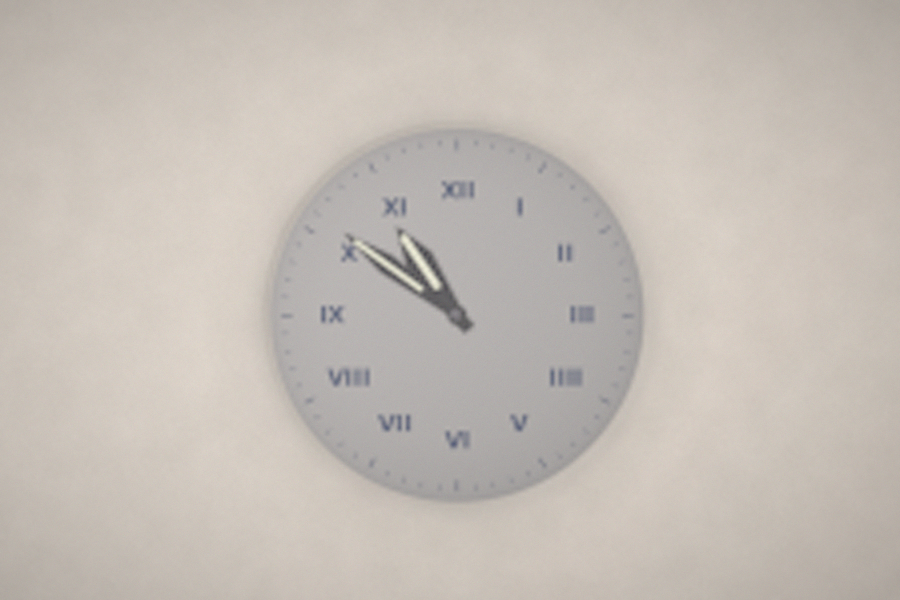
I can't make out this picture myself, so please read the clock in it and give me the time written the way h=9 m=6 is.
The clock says h=10 m=51
